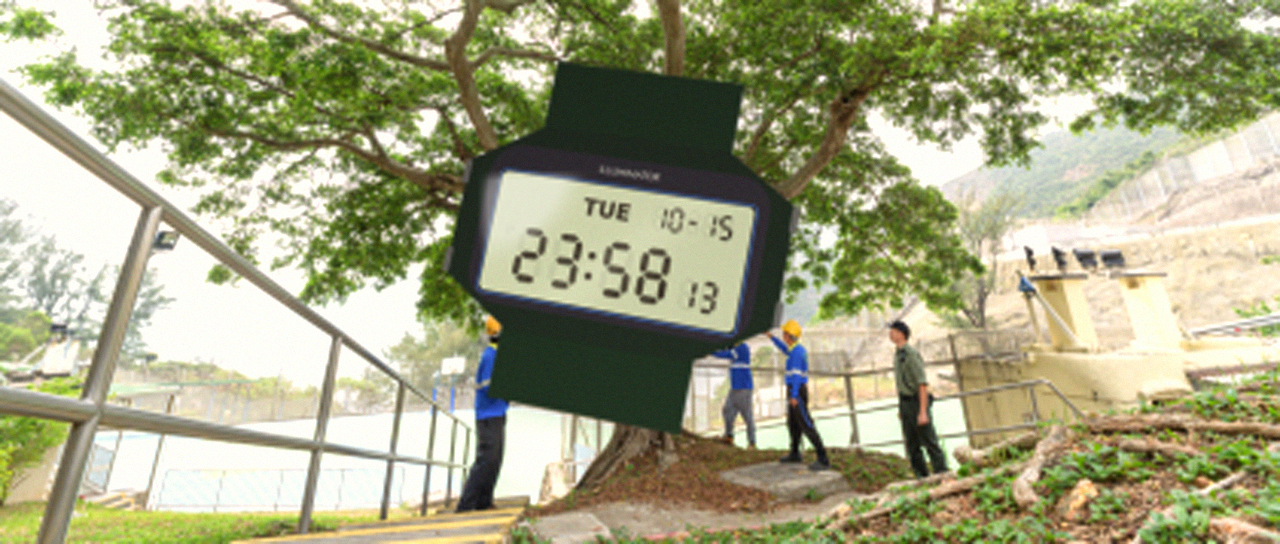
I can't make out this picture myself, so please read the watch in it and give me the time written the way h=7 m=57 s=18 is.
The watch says h=23 m=58 s=13
